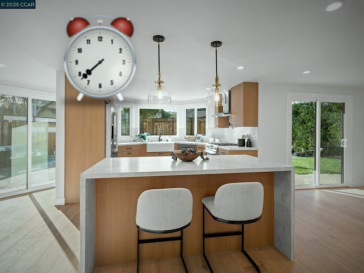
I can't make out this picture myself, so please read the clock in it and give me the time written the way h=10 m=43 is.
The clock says h=7 m=38
